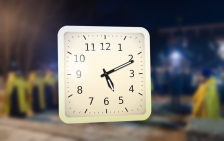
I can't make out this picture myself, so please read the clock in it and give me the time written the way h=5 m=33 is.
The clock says h=5 m=11
